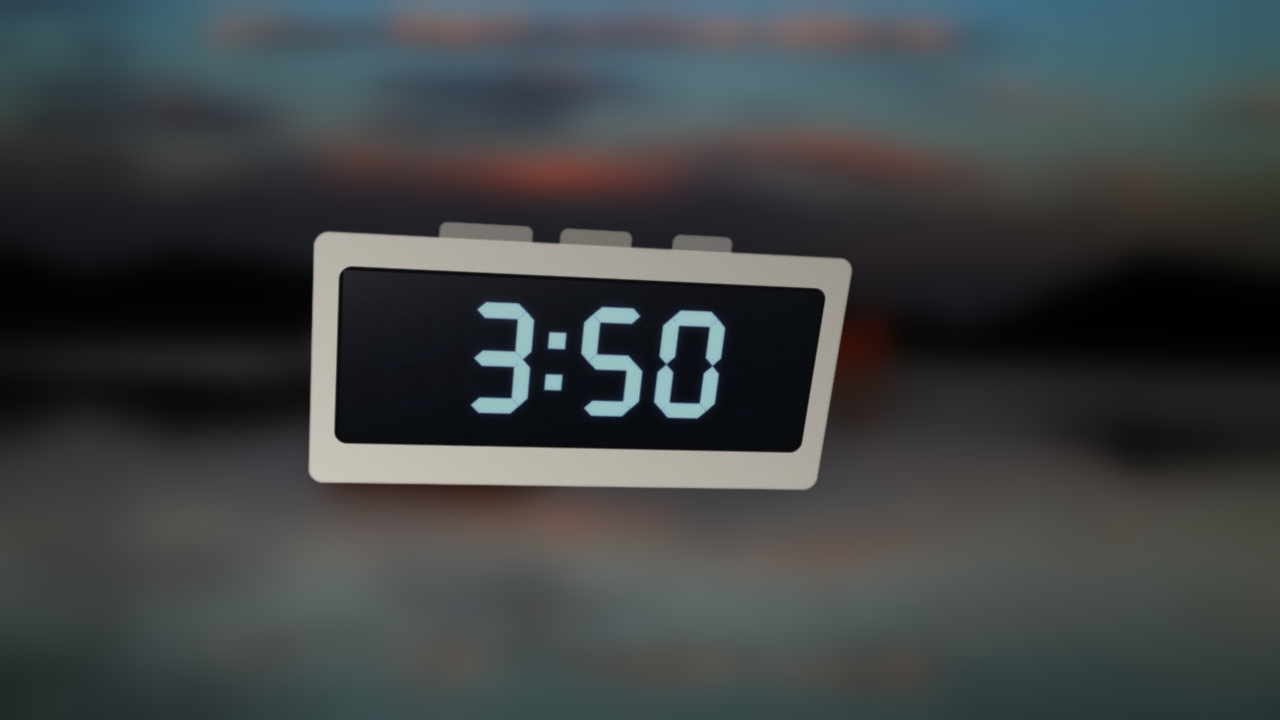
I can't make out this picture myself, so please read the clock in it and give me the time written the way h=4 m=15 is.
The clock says h=3 m=50
